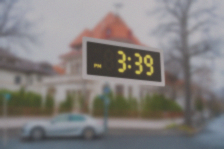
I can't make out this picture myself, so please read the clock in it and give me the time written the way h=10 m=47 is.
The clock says h=3 m=39
